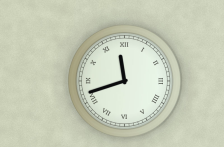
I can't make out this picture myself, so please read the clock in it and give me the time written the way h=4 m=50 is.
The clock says h=11 m=42
